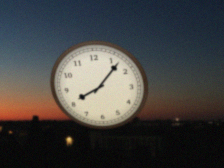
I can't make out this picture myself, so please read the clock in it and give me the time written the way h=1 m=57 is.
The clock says h=8 m=7
